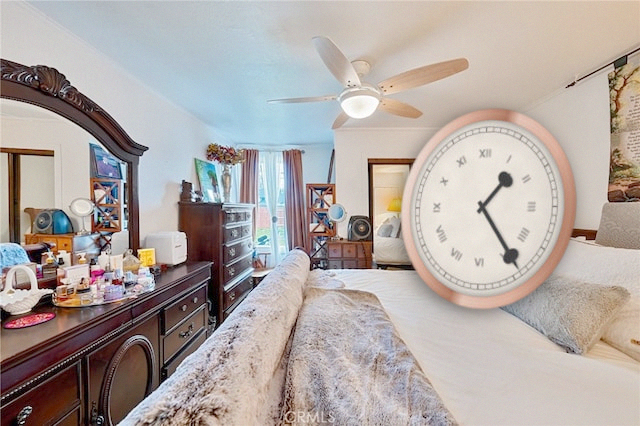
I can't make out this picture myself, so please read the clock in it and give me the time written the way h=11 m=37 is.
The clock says h=1 m=24
